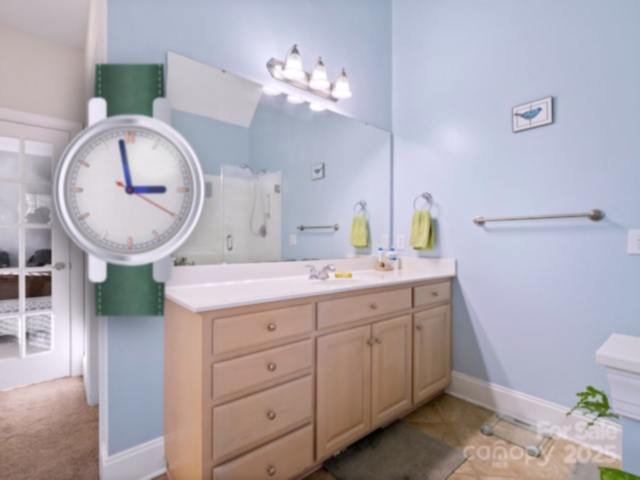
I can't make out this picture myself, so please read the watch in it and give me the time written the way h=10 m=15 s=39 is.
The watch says h=2 m=58 s=20
